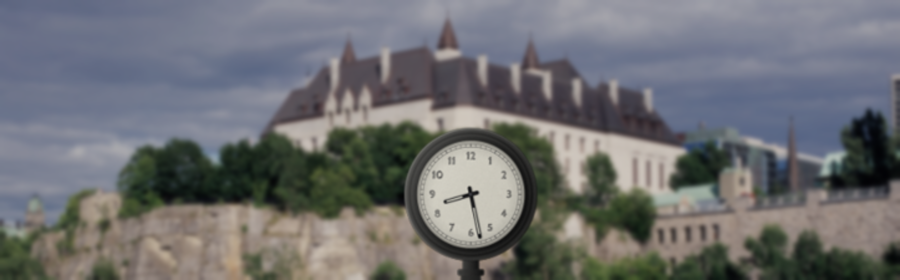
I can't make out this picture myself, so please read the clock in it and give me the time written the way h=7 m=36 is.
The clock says h=8 m=28
